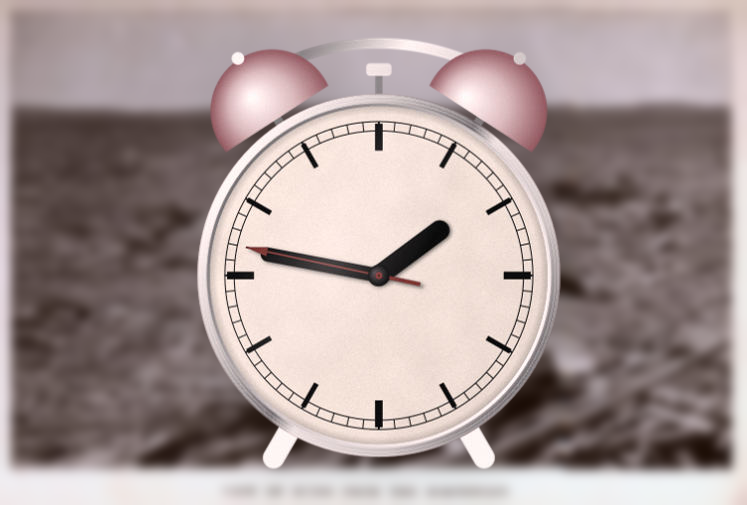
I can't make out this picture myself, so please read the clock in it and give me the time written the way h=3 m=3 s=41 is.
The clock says h=1 m=46 s=47
